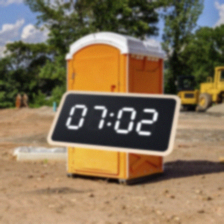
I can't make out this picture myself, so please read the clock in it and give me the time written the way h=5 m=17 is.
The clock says h=7 m=2
